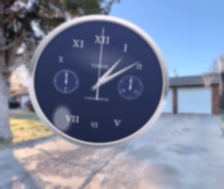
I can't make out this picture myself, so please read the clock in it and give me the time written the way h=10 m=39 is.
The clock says h=1 m=9
